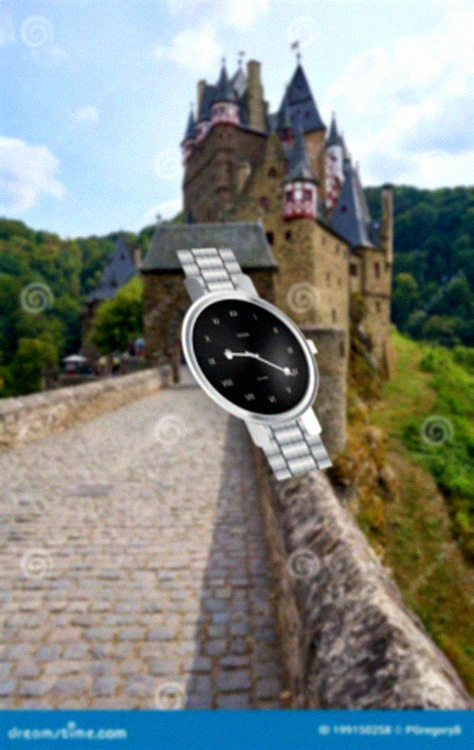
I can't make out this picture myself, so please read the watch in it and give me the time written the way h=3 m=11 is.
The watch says h=9 m=21
